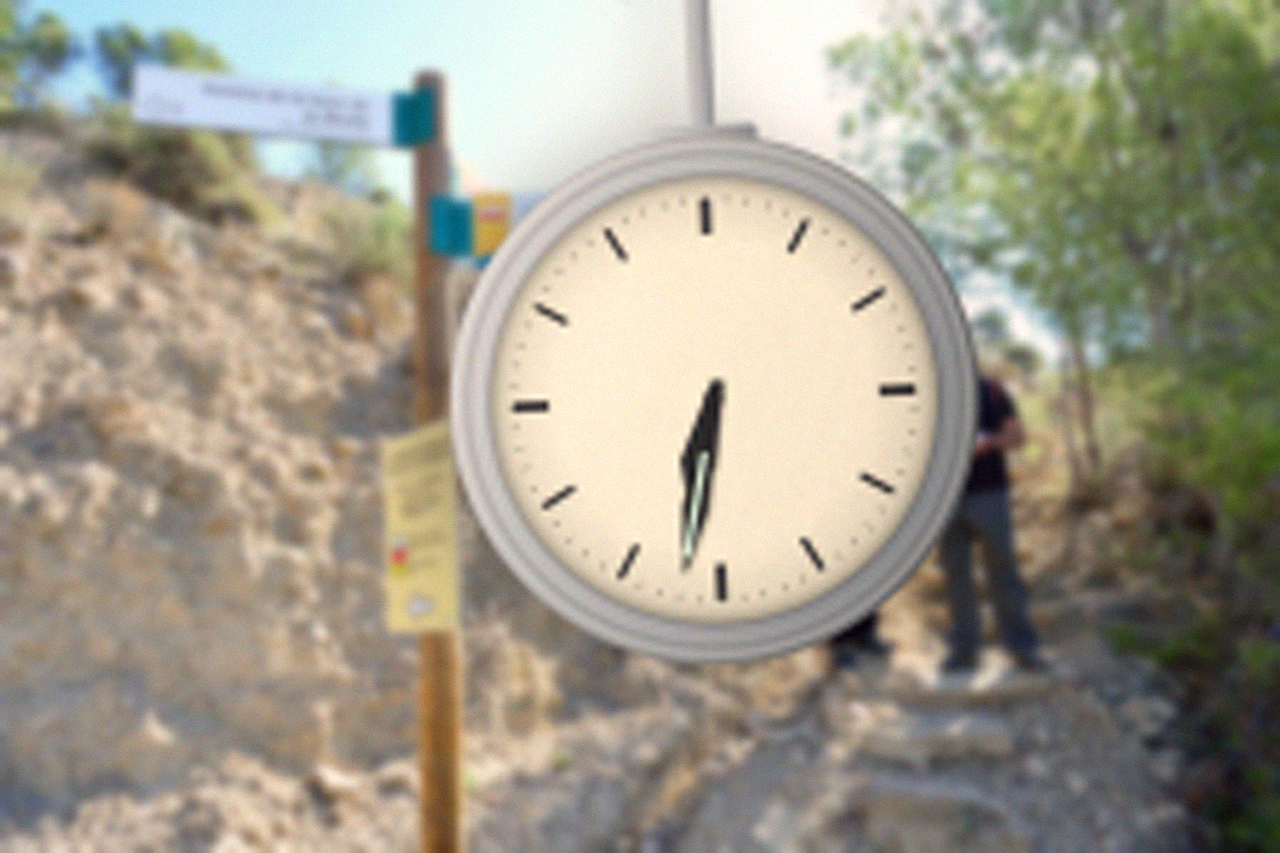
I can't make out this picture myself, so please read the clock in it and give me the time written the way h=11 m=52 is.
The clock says h=6 m=32
